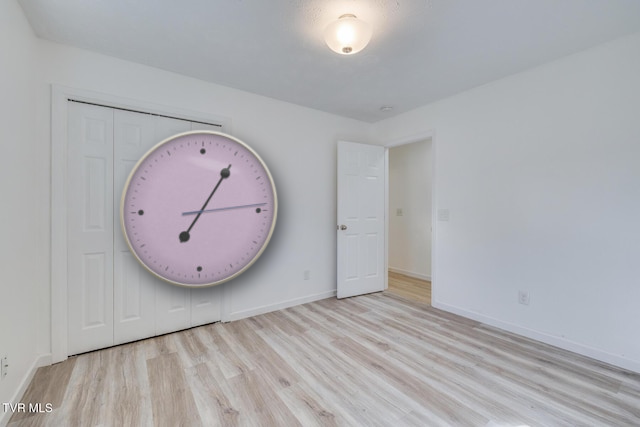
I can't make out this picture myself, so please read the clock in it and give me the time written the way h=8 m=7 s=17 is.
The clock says h=7 m=5 s=14
